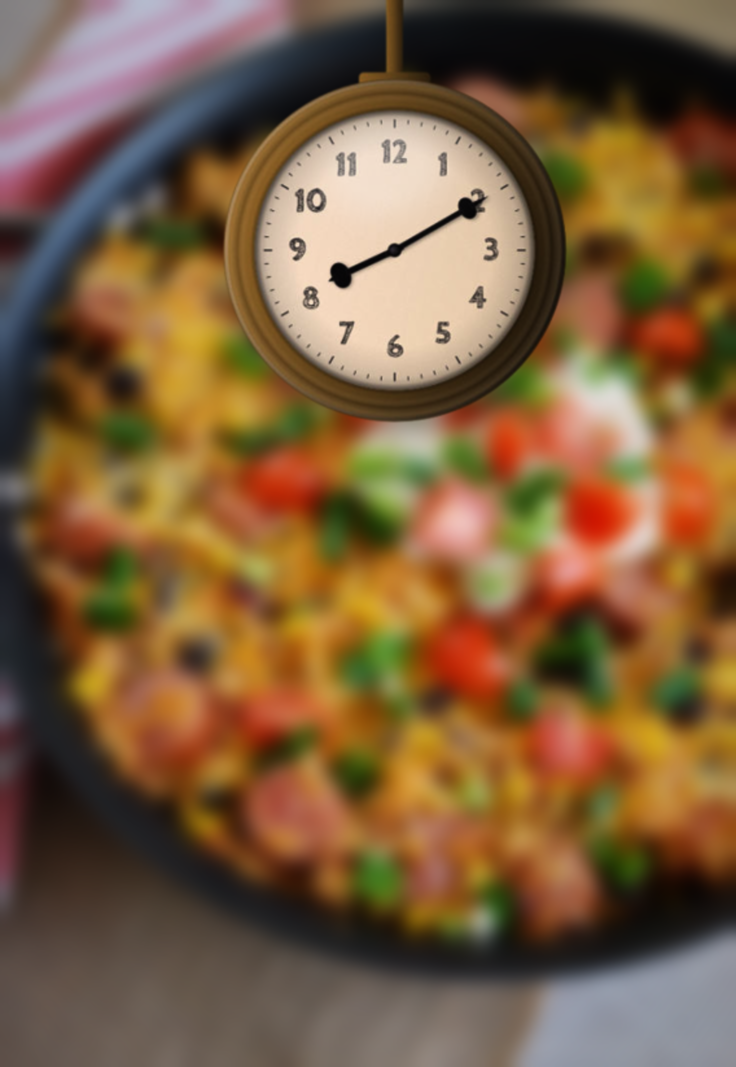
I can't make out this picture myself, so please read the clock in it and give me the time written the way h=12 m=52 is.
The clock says h=8 m=10
